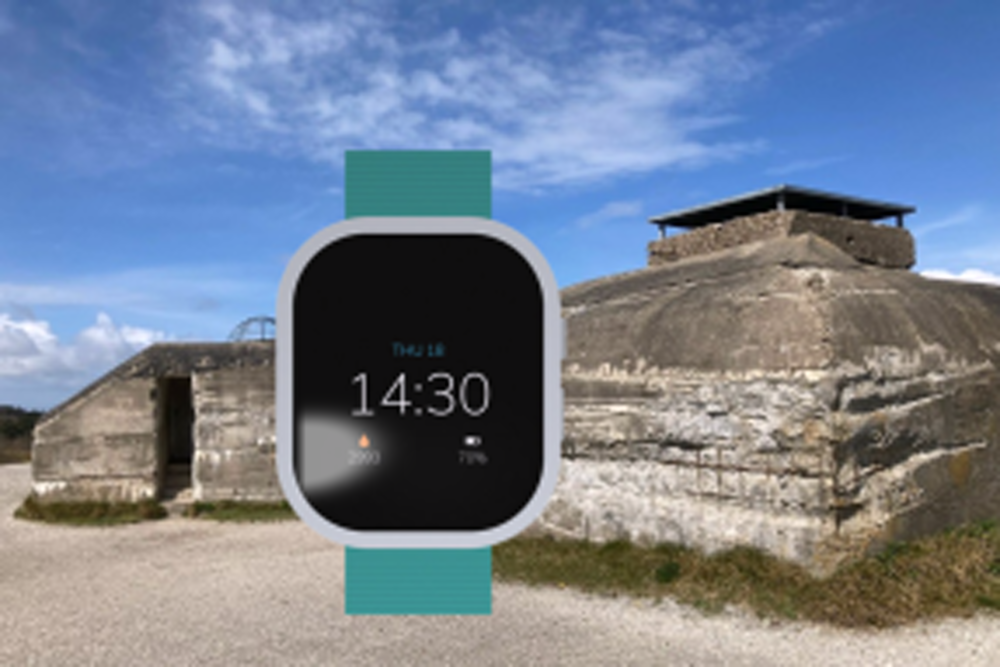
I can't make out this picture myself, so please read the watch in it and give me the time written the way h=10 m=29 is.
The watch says h=14 m=30
